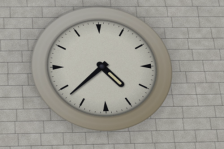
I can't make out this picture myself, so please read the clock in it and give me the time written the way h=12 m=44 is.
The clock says h=4 m=38
